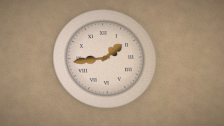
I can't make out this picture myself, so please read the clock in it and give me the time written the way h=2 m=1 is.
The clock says h=1 m=44
